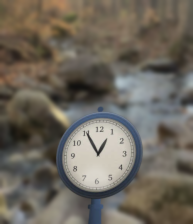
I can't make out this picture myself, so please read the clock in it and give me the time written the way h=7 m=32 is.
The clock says h=12 m=55
